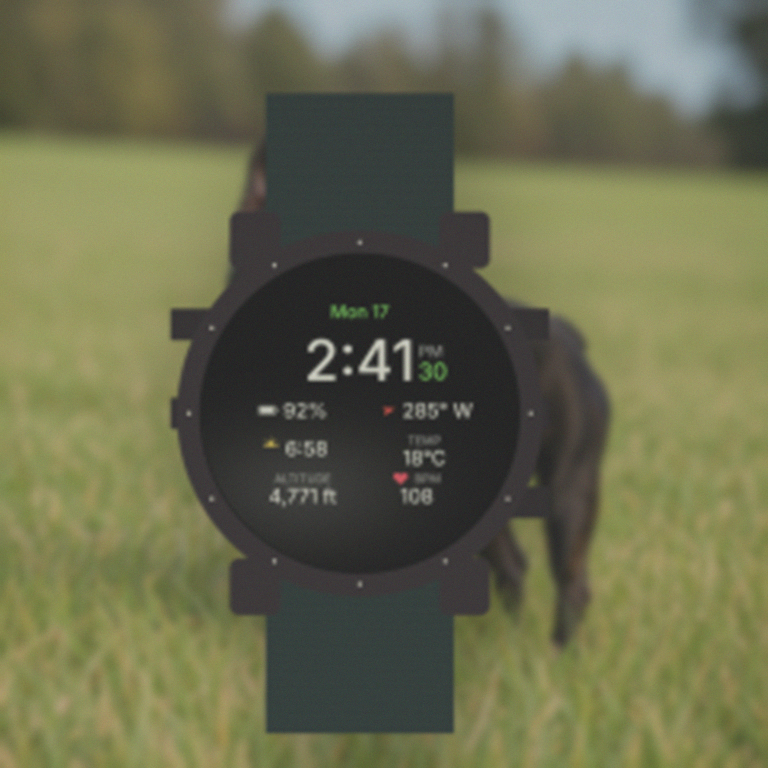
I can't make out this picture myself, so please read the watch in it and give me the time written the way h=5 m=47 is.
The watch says h=2 m=41
